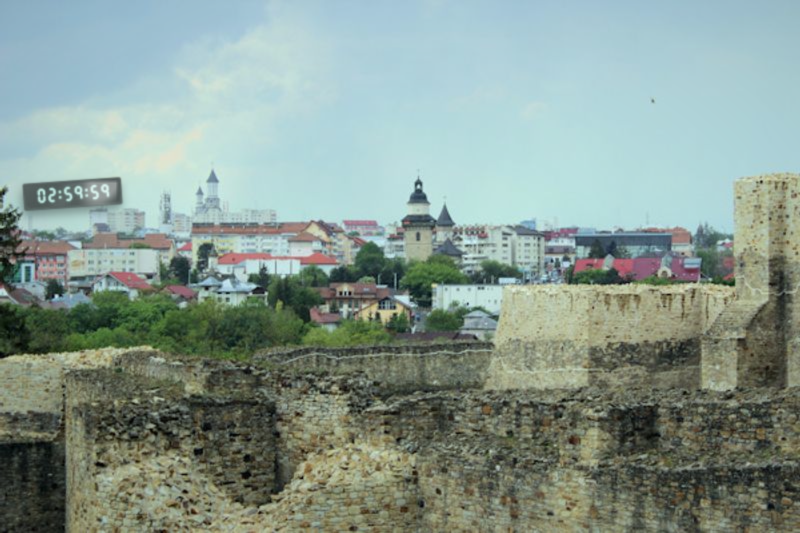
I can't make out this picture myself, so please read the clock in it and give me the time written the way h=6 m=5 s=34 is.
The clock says h=2 m=59 s=59
